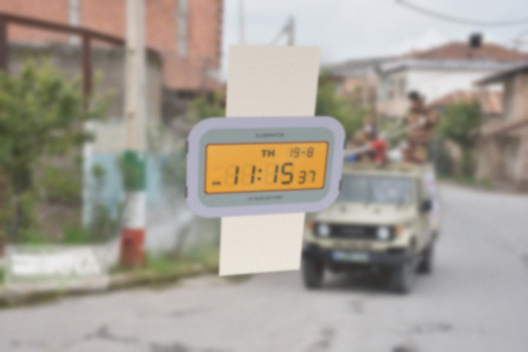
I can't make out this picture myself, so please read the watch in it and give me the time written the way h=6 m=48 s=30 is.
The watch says h=11 m=15 s=37
